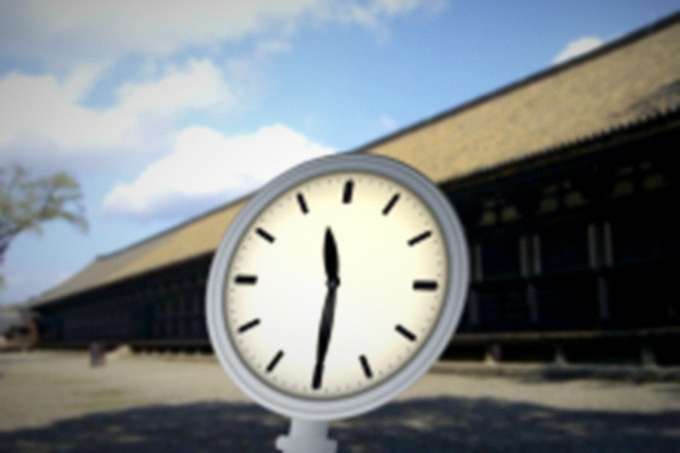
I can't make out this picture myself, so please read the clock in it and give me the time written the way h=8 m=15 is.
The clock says h=11 m=30
